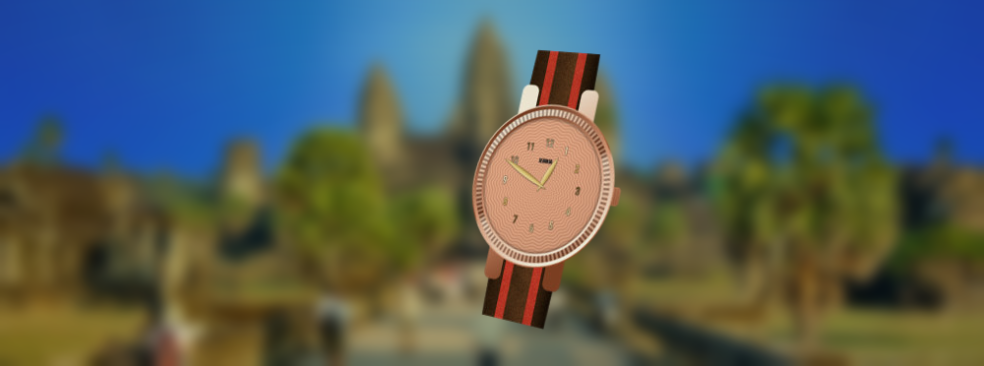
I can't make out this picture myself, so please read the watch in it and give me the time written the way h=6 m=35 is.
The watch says h=12 m=49
